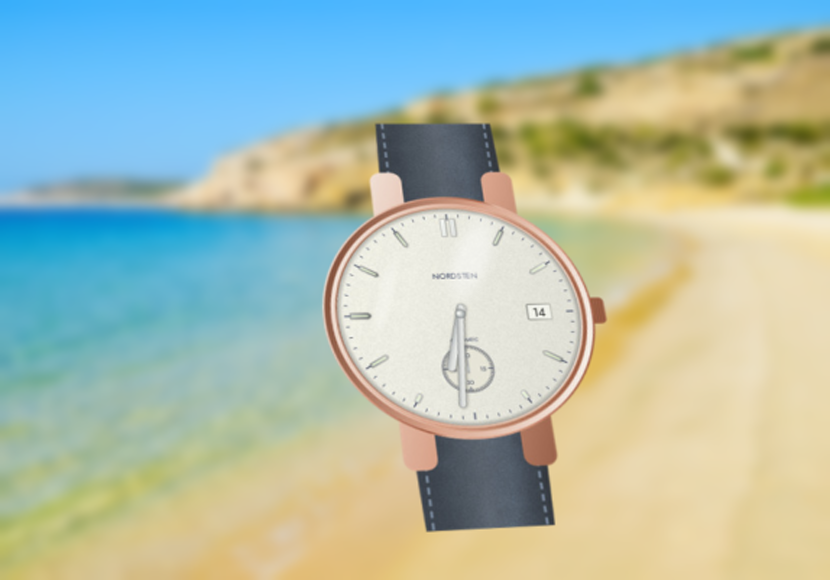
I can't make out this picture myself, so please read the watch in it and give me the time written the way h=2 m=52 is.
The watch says h=6 m=31
